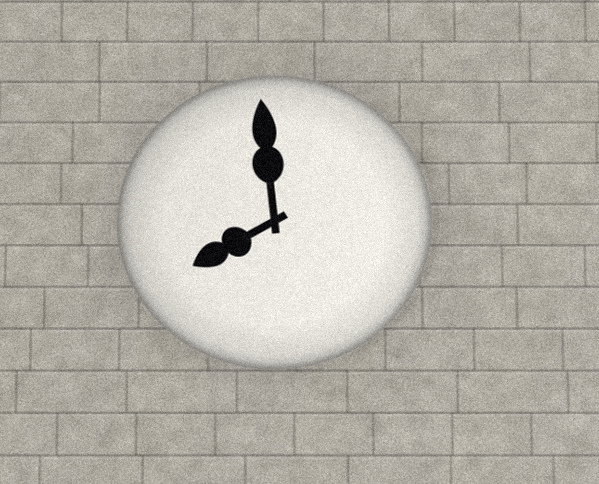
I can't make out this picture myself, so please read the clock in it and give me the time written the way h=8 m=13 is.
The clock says h=7 m=59
